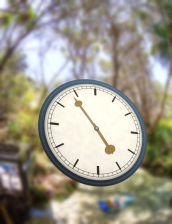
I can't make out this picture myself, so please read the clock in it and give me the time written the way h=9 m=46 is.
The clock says h=4 m=54
